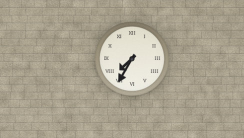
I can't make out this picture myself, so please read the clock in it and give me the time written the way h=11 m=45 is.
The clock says h=7 m=35
